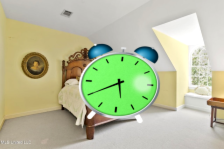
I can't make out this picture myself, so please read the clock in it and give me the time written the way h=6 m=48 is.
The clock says h=5 m=40
